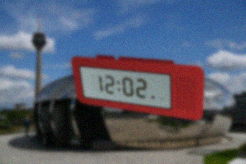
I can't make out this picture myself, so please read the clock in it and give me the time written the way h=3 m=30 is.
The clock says h=12 m=2
